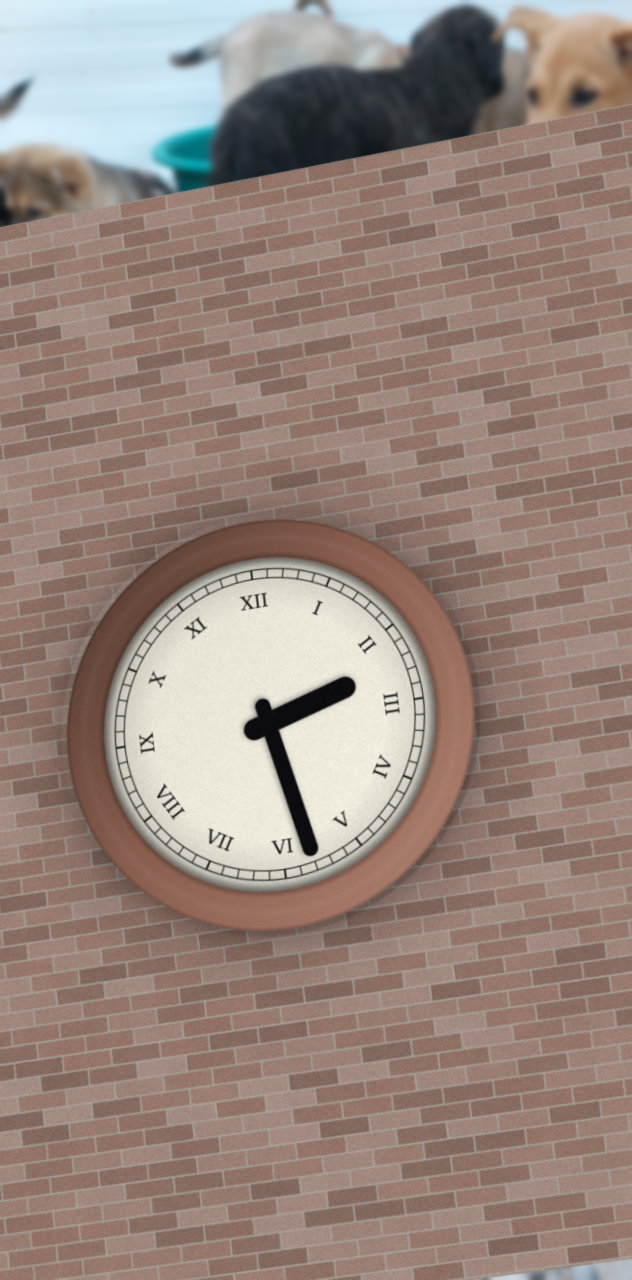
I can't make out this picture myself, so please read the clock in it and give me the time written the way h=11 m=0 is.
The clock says h=2 m=28
